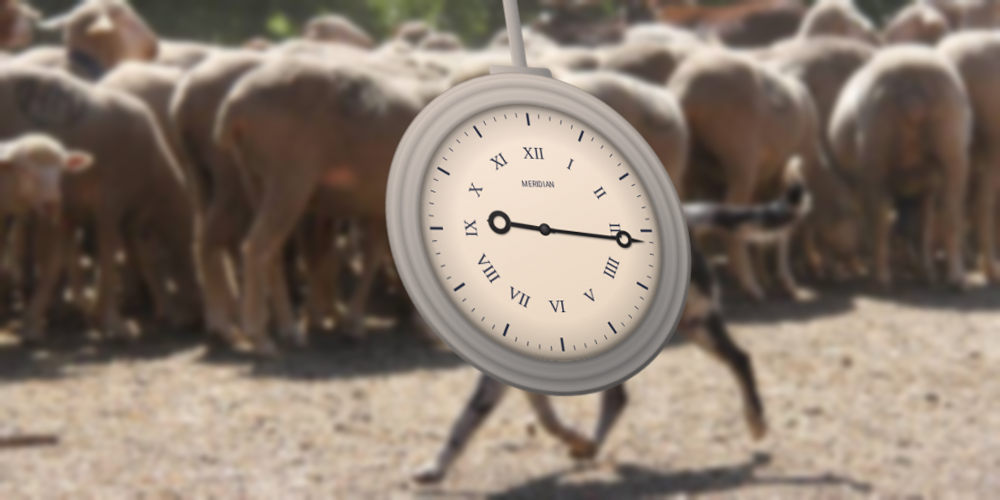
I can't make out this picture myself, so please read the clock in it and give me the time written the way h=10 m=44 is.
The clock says h=9 m=16
